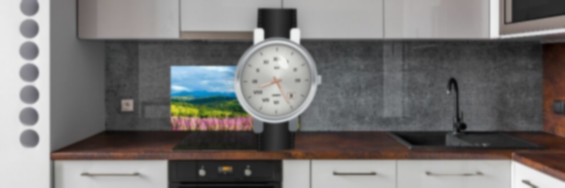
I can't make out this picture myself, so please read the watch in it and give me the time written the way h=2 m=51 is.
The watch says h=8 m=25
